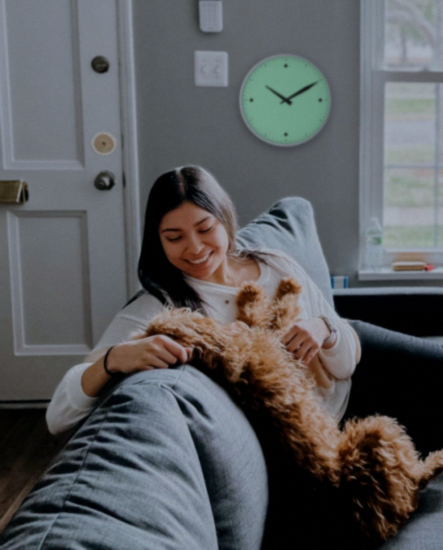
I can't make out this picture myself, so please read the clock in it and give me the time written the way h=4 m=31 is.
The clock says h=10 m=10
